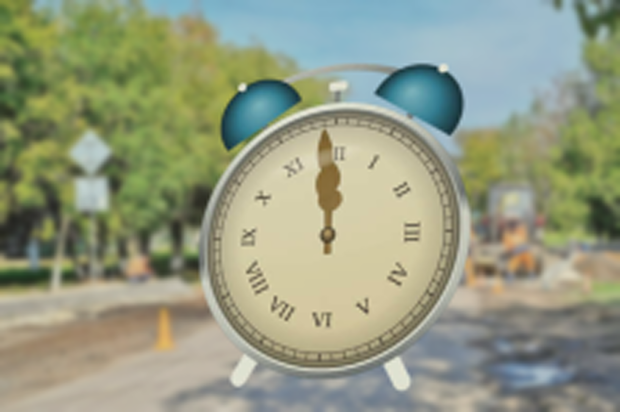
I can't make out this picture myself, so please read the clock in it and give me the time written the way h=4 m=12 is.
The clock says h=11 m=59
